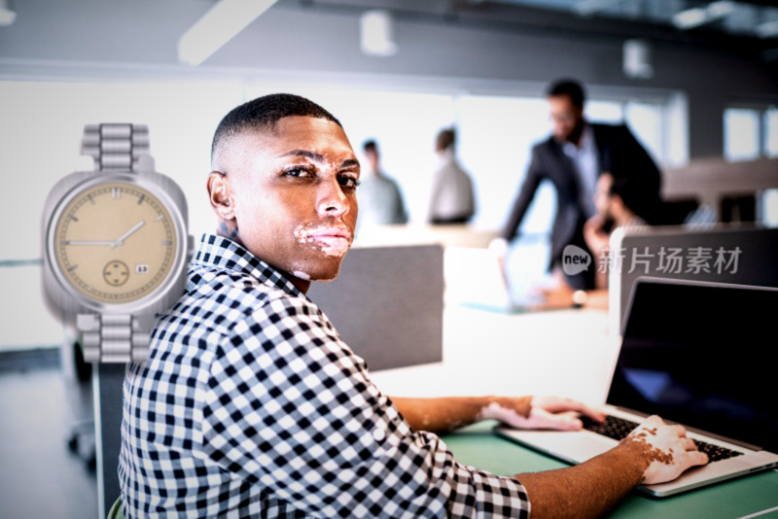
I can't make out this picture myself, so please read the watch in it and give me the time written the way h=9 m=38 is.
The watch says h=1 m=45
